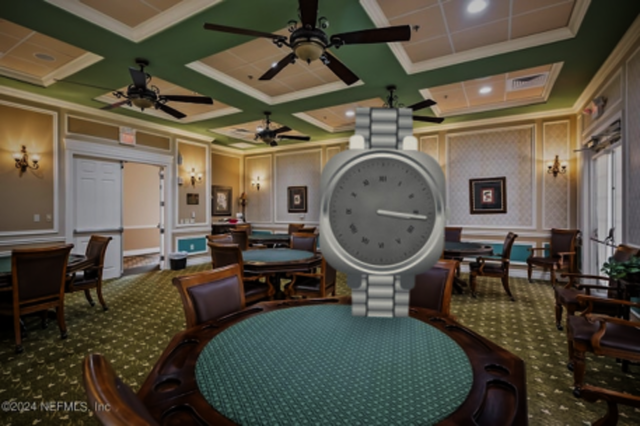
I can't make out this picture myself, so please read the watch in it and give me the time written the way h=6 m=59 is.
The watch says h=3 m=16
